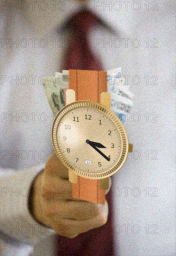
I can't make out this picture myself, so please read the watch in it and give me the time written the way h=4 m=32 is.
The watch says h=3 m=21
